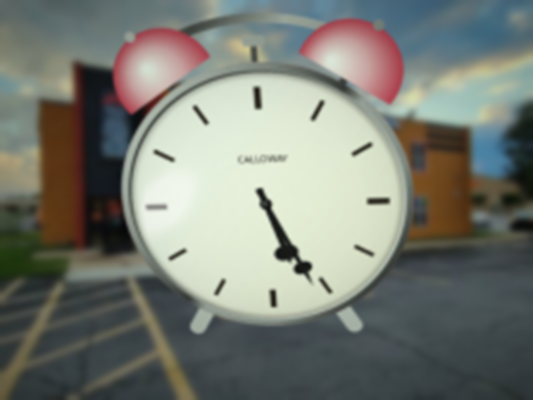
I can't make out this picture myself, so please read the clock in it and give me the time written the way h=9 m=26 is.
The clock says h=5 m=26
